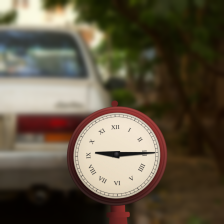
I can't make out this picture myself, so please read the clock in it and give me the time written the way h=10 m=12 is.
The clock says h=9 m=15
